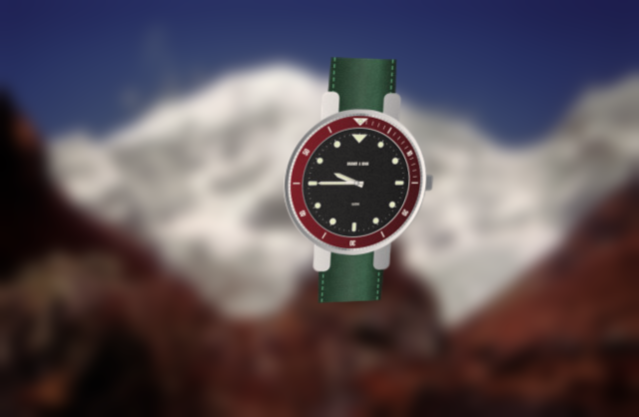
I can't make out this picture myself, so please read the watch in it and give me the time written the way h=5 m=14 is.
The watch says h=9 m=45
